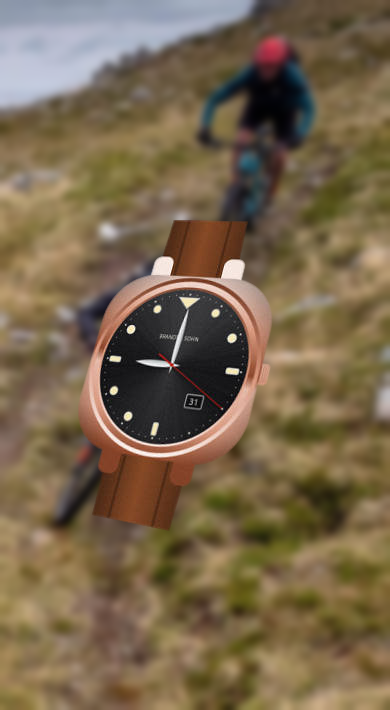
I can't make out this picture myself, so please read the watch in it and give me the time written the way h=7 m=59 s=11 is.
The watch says h=9 m=0 s=20
